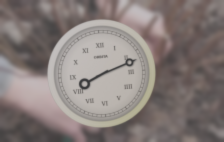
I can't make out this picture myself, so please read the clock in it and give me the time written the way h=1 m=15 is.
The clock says h=8 m=12
